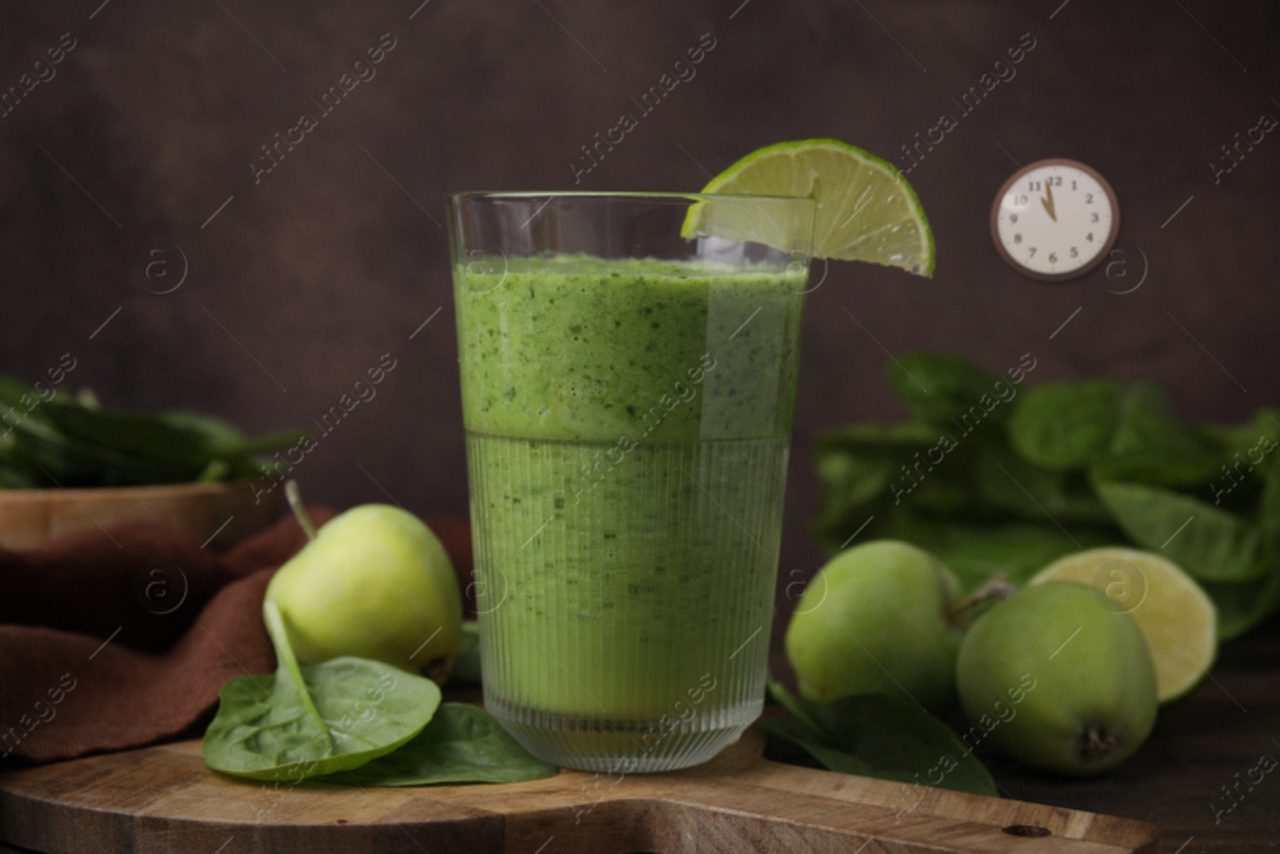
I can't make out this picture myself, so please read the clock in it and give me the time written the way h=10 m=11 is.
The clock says h=10 m=58
